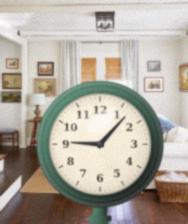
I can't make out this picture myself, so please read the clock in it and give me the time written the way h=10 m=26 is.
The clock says h=9 m=7
